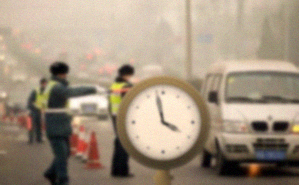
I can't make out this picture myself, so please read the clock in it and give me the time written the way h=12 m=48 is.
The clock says h=3 m=58
